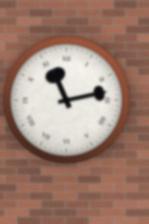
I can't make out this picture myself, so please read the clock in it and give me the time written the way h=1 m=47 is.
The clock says h=11 m=13
